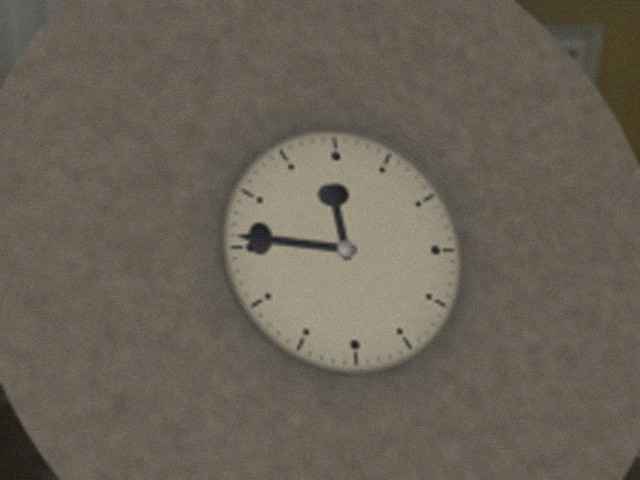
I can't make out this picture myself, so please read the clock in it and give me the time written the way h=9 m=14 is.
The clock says h=11 m=46
